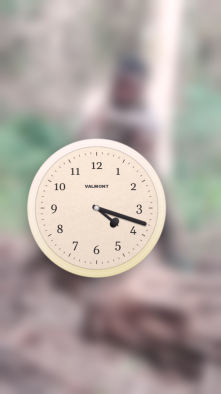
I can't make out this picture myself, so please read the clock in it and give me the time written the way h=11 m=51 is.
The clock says h=4 m=18
